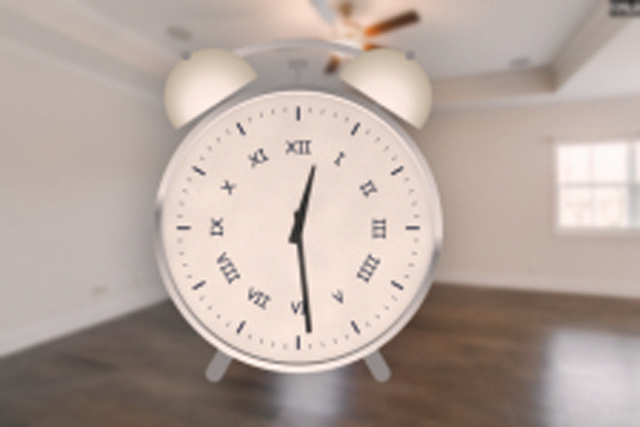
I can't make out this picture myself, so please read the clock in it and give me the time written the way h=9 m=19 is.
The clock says h=12 m=29
